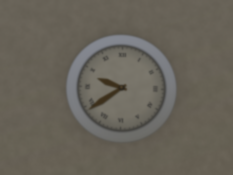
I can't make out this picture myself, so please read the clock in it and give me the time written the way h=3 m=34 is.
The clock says h=9 m=39
